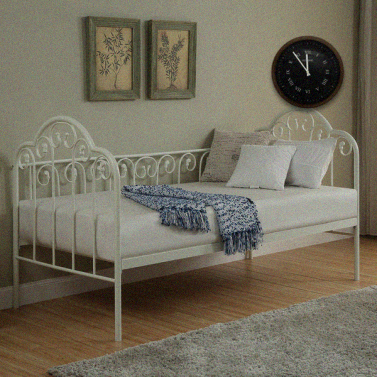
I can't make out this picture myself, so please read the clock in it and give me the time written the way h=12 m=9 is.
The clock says h=11 m=54
